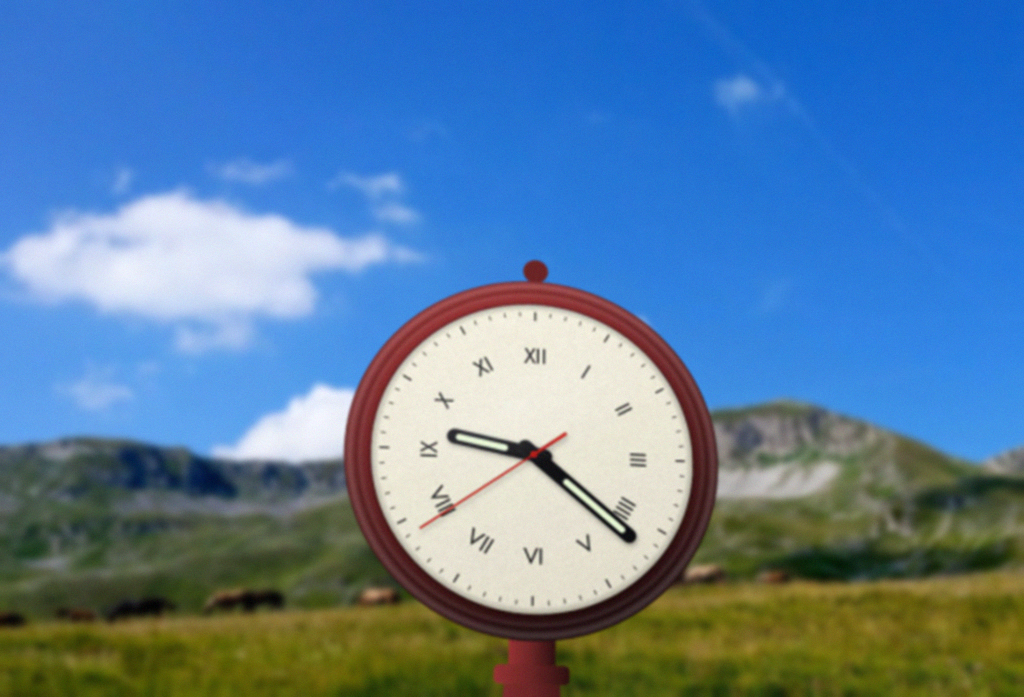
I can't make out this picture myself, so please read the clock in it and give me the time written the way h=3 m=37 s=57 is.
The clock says h=9 m=21 s=39
